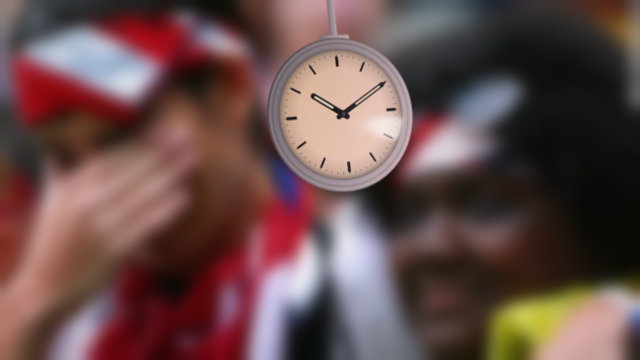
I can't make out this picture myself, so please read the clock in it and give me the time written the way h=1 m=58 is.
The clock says h=10 m=10
